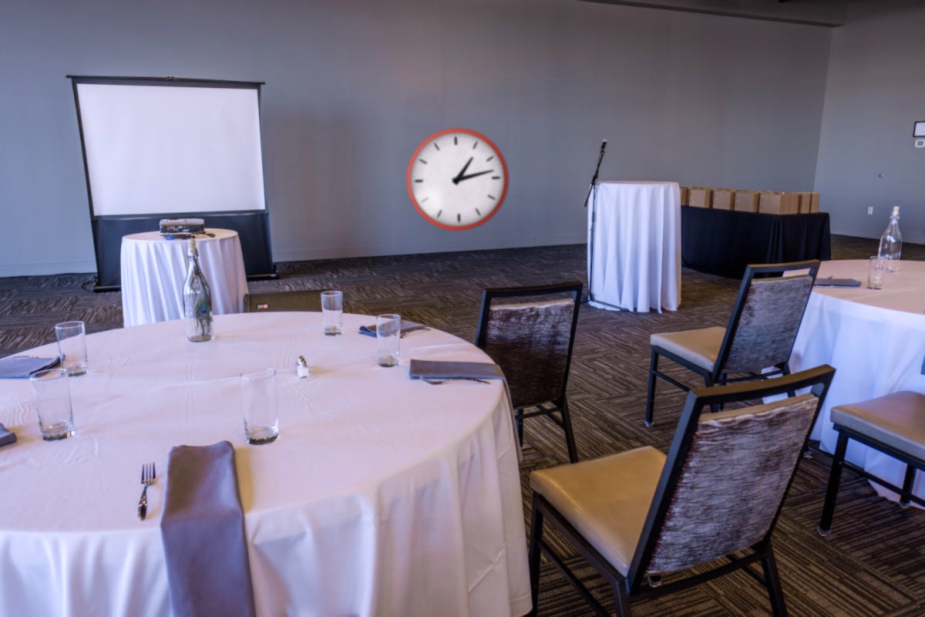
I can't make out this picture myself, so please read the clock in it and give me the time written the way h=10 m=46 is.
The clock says h=1 m=13
